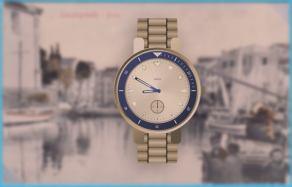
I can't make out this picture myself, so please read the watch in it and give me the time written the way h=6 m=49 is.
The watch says h=8 m=50
